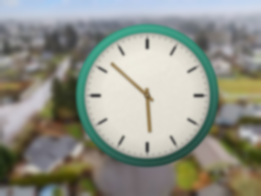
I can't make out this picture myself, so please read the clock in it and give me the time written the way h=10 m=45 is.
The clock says h=5 m=52
